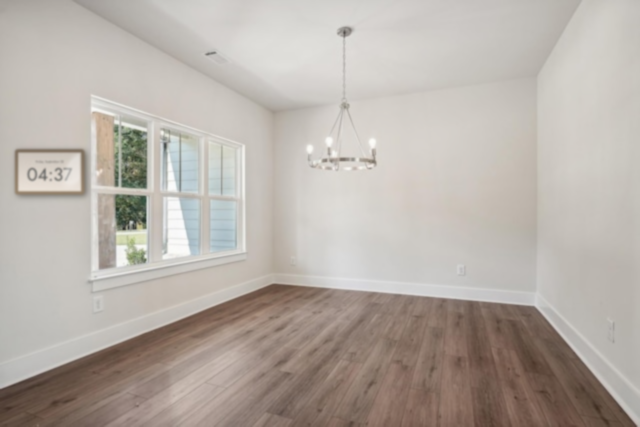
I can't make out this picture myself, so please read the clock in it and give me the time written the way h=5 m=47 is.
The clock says h=4 m=37
